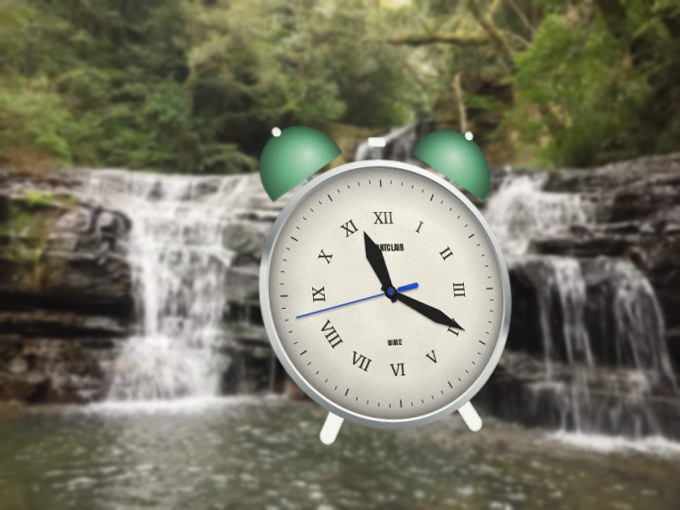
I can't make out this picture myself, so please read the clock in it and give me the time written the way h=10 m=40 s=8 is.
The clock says h=11 m=19 s=43
